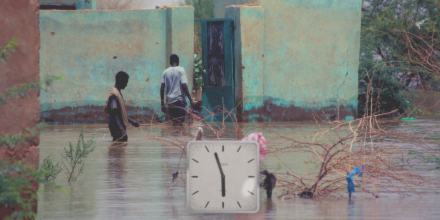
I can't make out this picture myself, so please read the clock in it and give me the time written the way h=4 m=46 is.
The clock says h=5 m=57
